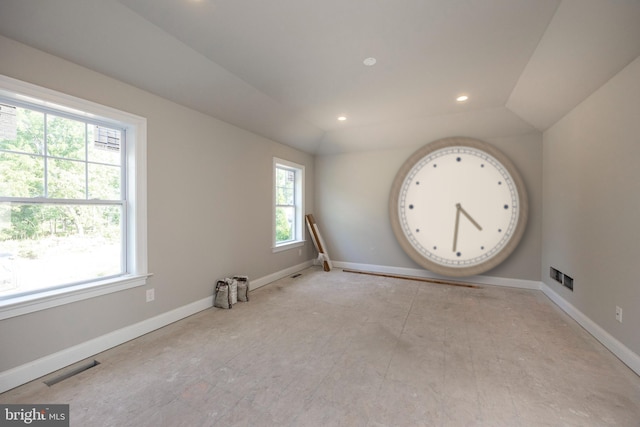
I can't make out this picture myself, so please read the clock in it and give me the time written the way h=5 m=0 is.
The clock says h=4 m=31
